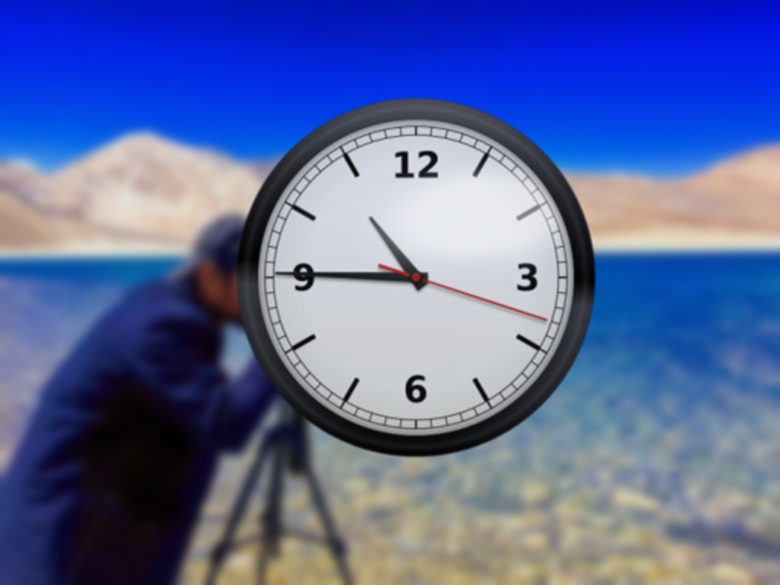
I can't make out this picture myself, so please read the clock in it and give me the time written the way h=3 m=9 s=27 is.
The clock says h=10 m=45 s=18
